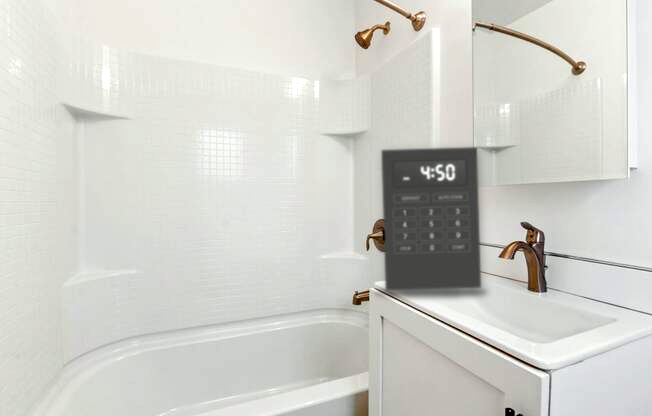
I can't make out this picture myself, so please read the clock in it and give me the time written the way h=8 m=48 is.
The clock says h=4 m=50
